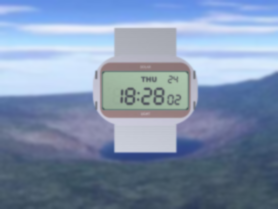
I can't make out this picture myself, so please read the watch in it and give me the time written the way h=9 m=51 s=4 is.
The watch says h=18 m=28 s=2
